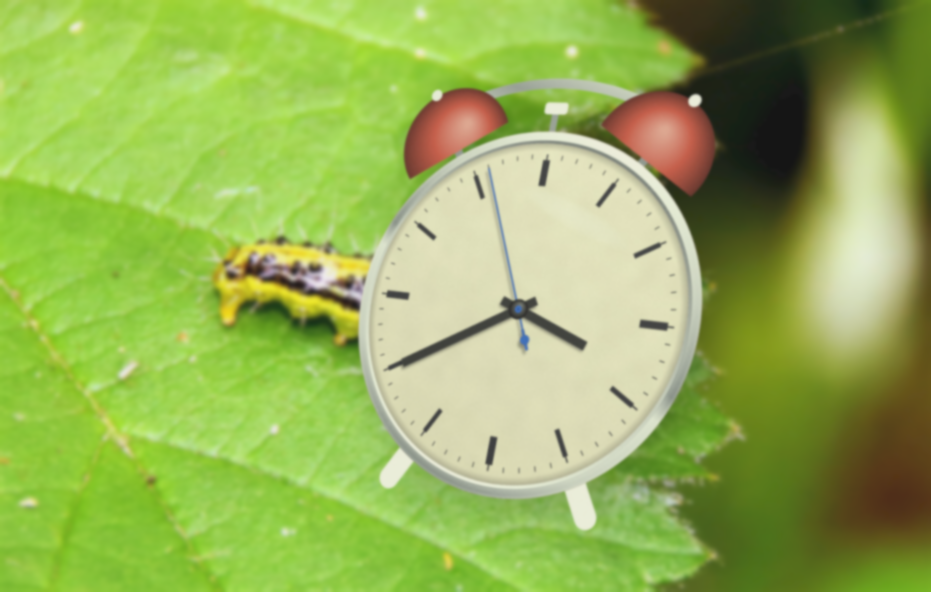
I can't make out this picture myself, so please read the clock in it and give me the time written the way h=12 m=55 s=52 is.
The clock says h=3 m=39 s=56
